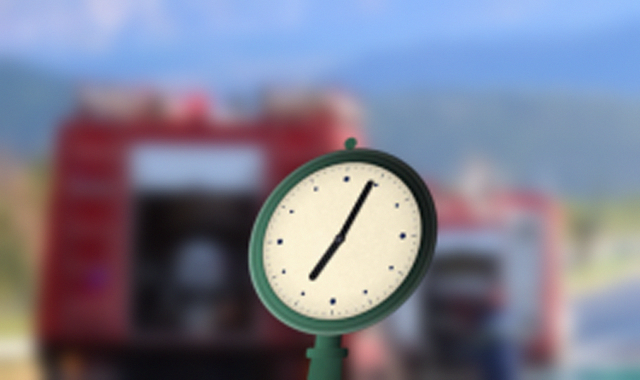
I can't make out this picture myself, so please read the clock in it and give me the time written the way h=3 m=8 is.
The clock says h=7 m=4
